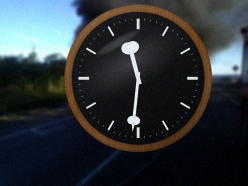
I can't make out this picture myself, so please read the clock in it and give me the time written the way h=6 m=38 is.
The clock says h=11 m=31
